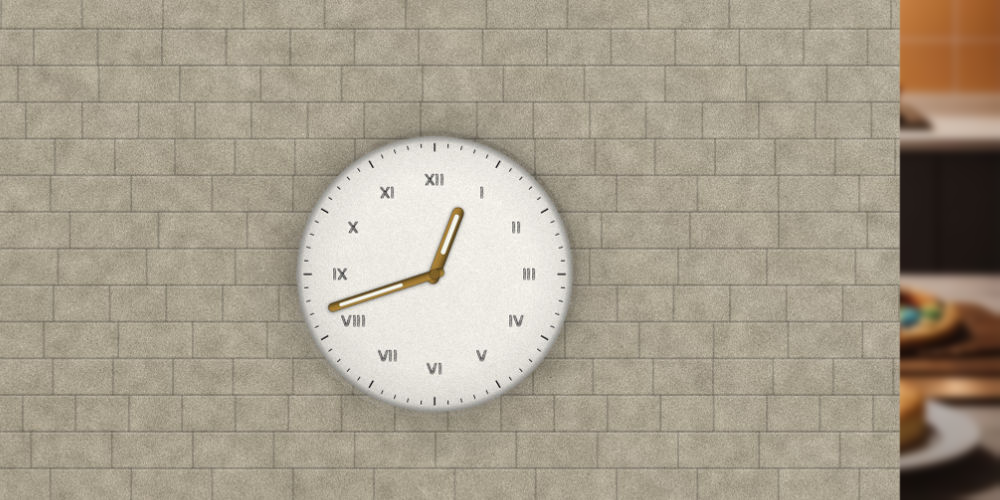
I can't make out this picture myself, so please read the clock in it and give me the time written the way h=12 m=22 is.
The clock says h=12 m=42
